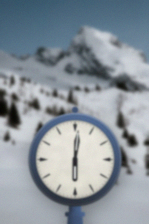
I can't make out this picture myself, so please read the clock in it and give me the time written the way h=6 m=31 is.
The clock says h=6 m=1
